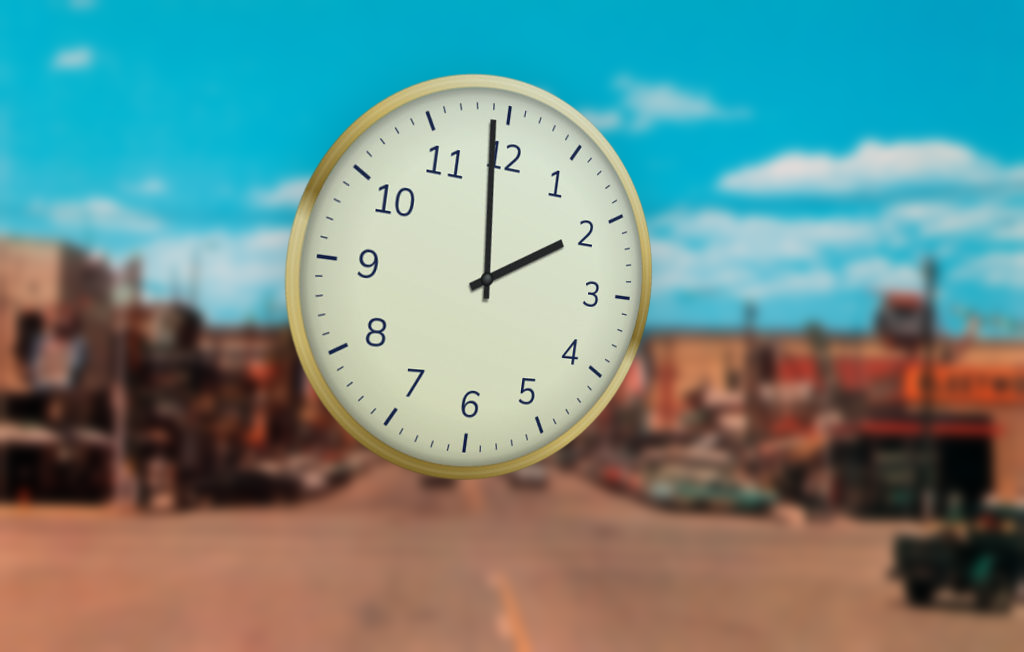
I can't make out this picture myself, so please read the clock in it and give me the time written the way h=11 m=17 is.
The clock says h=1 m=59
